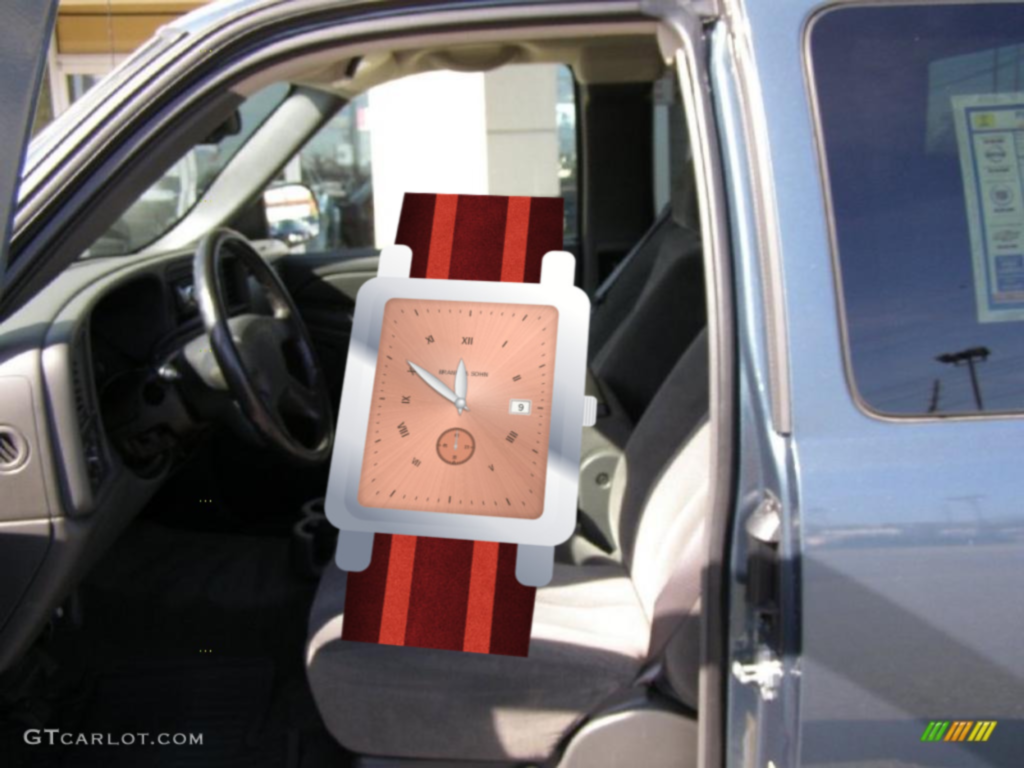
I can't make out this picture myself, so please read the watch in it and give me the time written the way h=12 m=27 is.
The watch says h=11 m=51
